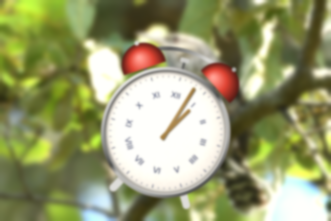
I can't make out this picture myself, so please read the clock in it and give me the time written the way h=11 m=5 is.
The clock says h=1 m=3
